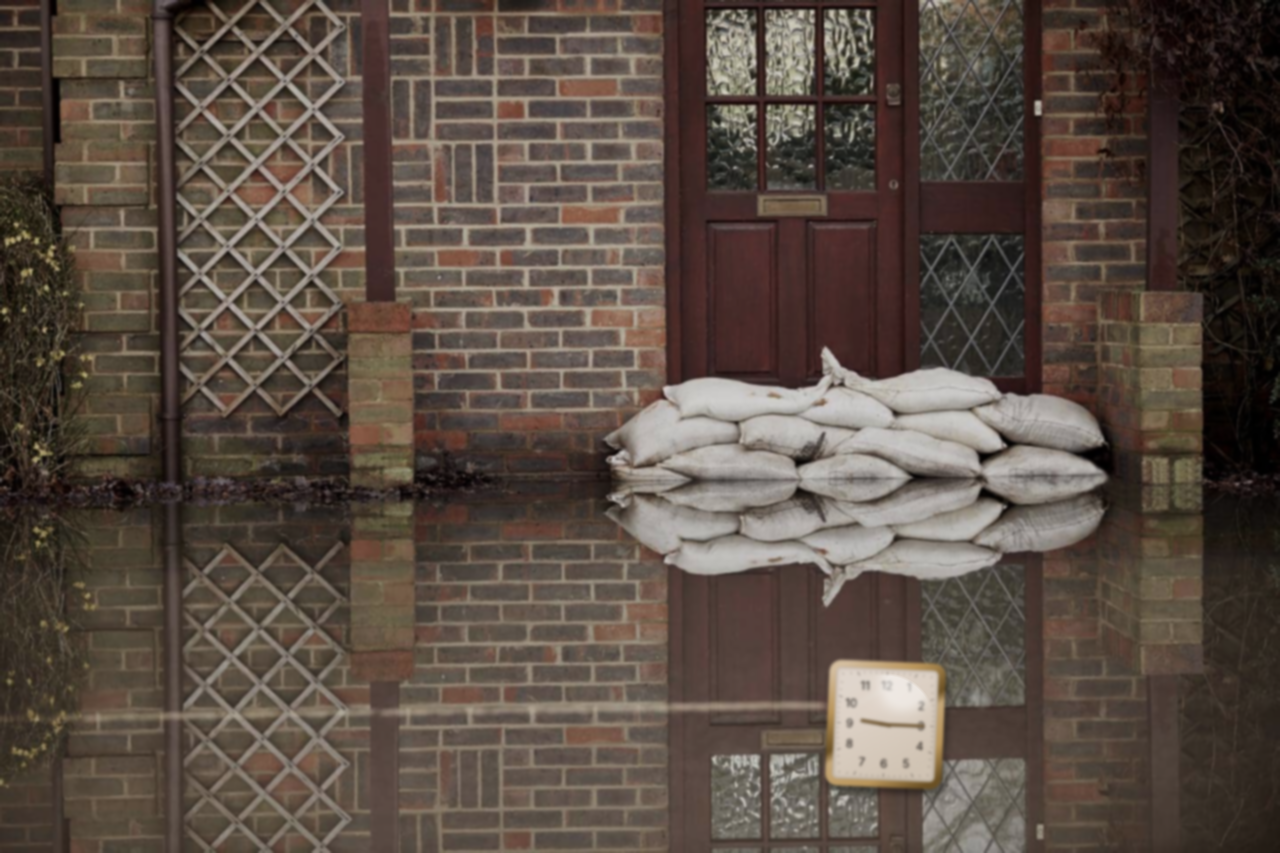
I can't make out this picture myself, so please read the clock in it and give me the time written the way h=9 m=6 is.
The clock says h=9 m=15
